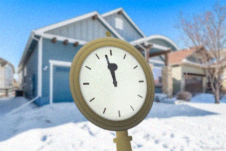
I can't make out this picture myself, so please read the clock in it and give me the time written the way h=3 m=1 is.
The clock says h=11 m=58
